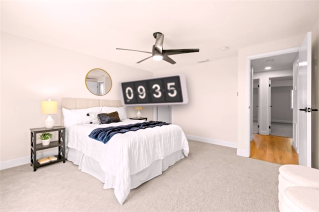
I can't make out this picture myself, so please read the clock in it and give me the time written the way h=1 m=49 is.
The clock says h=9 m=35
